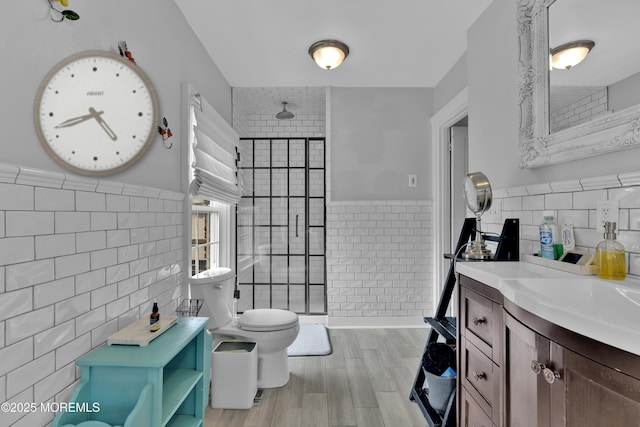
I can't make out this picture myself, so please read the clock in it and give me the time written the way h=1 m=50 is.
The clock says h=4 m=42
